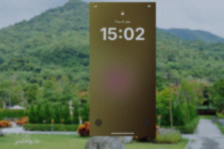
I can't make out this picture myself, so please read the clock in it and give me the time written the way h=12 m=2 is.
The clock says h=15 m=2
